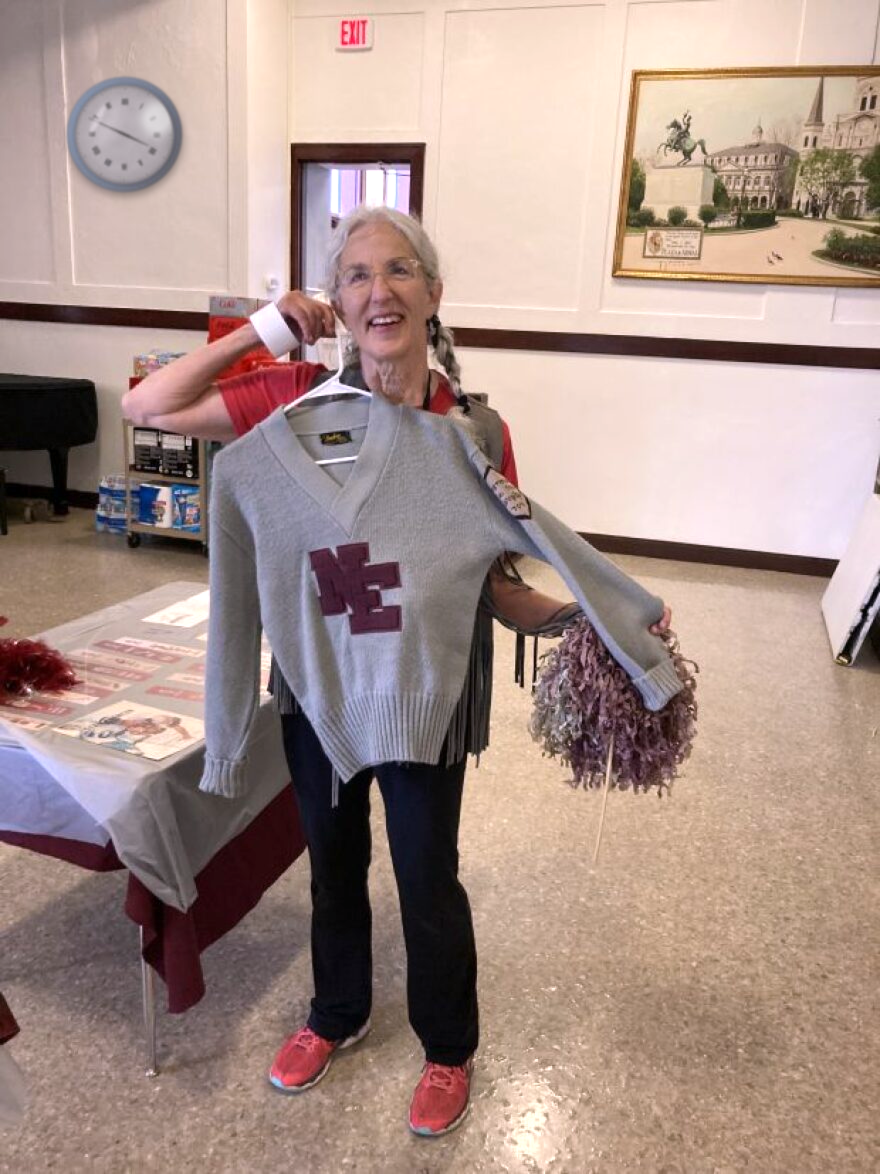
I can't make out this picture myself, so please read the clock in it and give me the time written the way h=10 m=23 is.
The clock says h=3 m=49
